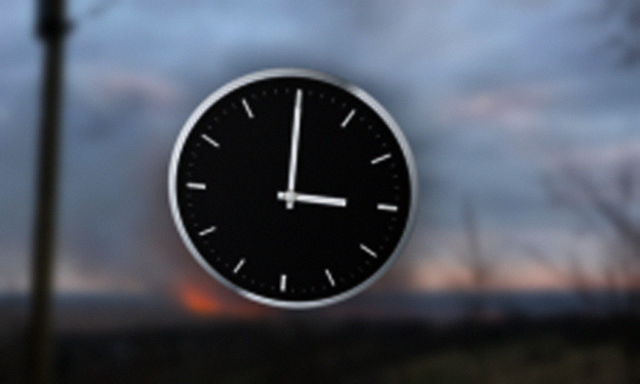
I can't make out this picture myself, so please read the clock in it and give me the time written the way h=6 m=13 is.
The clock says h=3 m=0
